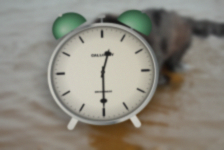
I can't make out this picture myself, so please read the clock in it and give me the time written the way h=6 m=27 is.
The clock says h=12 m=30
